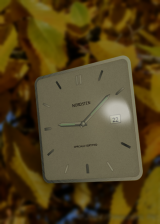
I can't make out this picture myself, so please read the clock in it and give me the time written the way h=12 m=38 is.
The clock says h=9 m=9
